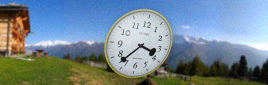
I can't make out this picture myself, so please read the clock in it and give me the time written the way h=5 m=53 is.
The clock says h=3 m=37
